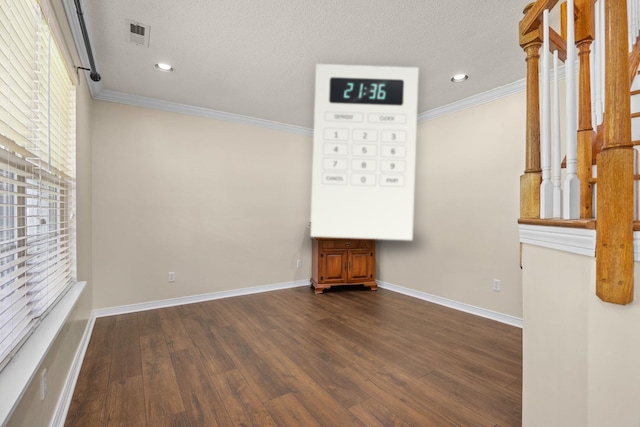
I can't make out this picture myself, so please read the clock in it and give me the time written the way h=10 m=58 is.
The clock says h=21 m=36
